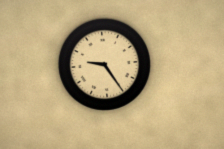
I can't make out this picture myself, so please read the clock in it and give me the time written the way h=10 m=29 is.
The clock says h=9 m=25
